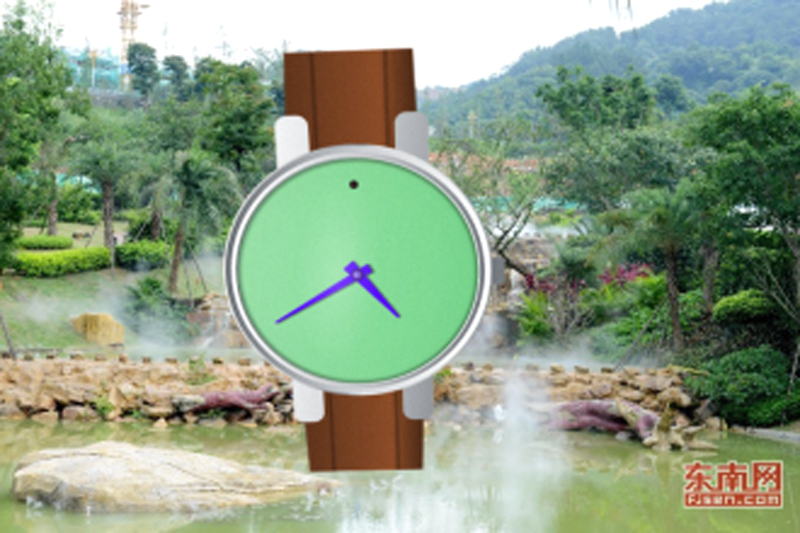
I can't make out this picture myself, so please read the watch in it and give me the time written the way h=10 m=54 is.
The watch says h=4 m=40
